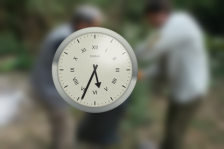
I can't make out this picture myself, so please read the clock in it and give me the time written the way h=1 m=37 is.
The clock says h=5 m=34
